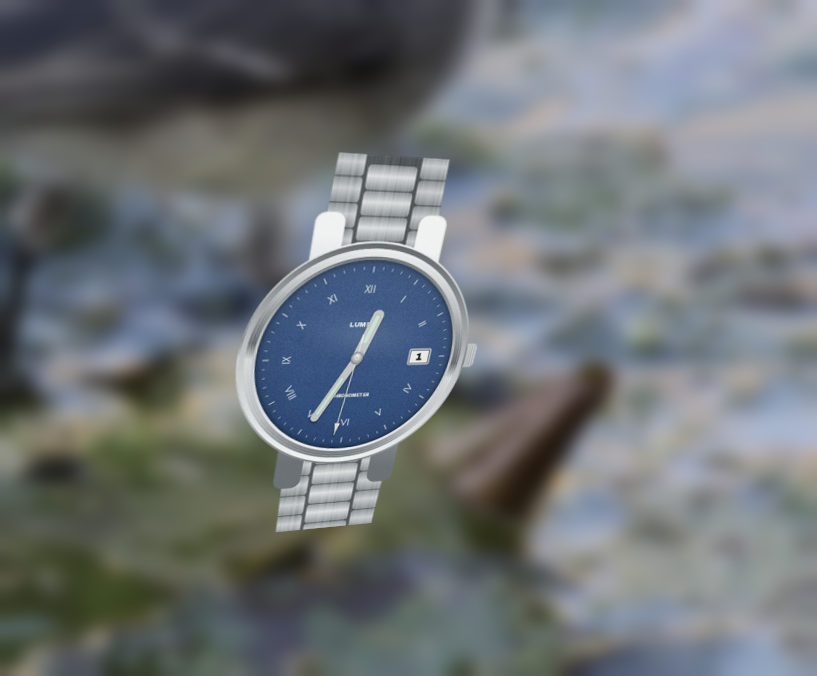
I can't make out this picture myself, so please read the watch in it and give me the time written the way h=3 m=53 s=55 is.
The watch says h=12 m=34 s=31
